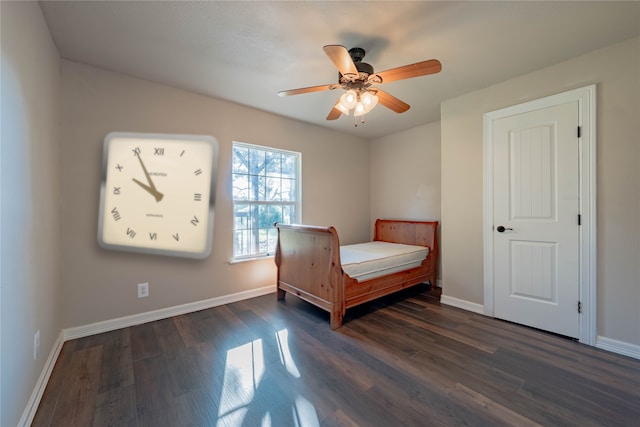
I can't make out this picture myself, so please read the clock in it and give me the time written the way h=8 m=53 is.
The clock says h=9 m=55
